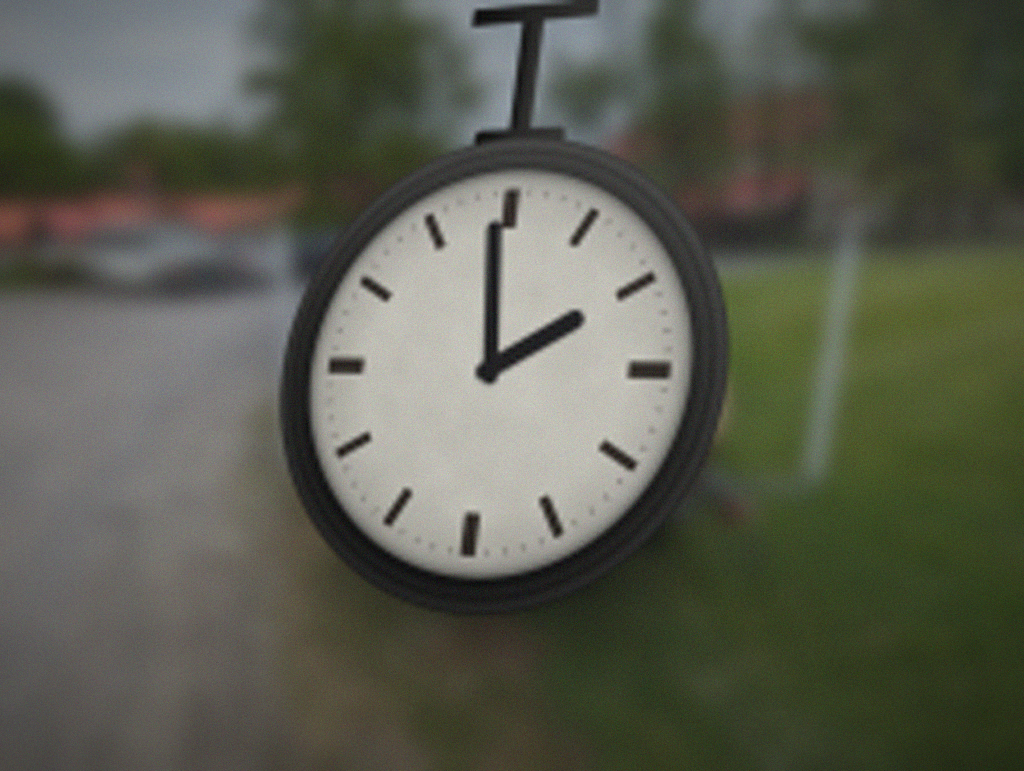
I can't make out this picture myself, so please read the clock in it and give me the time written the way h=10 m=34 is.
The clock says h=1 m=59
